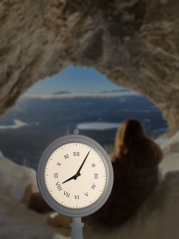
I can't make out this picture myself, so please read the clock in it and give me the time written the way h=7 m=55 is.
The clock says h=8 m=5
